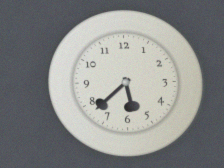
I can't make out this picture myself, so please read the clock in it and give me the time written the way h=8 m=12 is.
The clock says h=5 m=38
